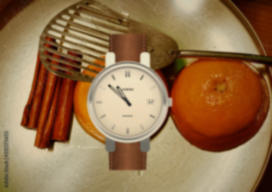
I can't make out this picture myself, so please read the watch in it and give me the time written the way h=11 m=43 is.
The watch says h=10 m=52
